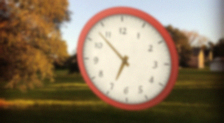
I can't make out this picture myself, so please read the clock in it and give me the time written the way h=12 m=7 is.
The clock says h=6 m=53
